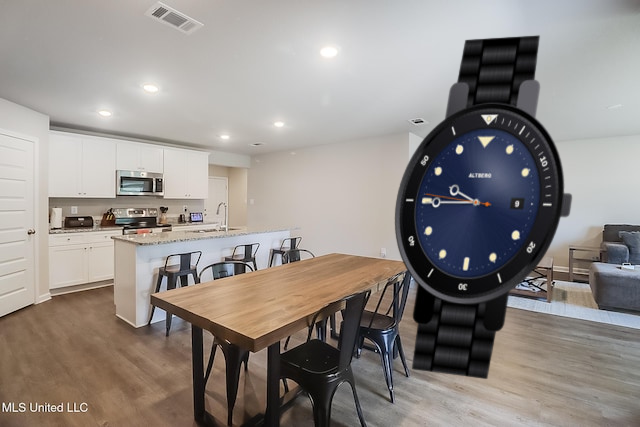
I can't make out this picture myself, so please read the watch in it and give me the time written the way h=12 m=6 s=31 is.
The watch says h=9 m=44 s=46
